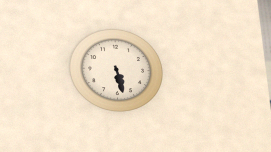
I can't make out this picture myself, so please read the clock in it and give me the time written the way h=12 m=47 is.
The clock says h=5 m=28
